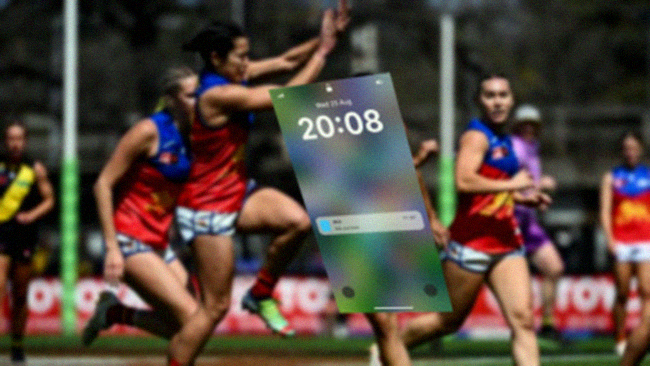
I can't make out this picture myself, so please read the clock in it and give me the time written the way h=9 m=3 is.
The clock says h=20 m=8
